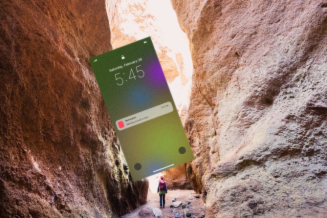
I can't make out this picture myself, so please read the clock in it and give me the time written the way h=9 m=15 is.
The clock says h=5 m=45
